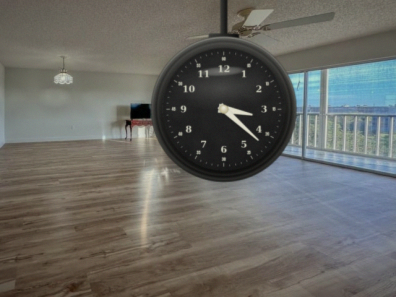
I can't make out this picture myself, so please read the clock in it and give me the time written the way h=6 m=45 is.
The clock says h=3 m=22
